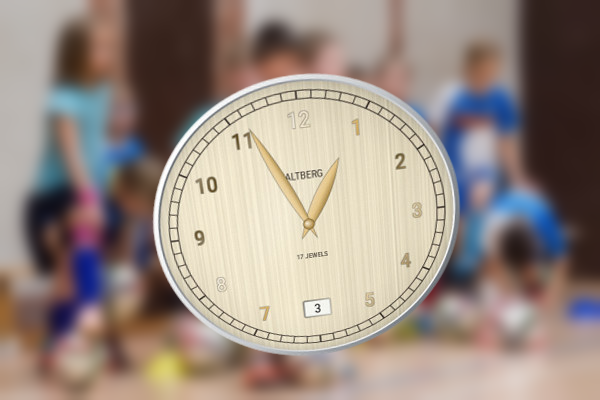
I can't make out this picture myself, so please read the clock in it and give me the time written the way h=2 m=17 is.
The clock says h=12 m=56
